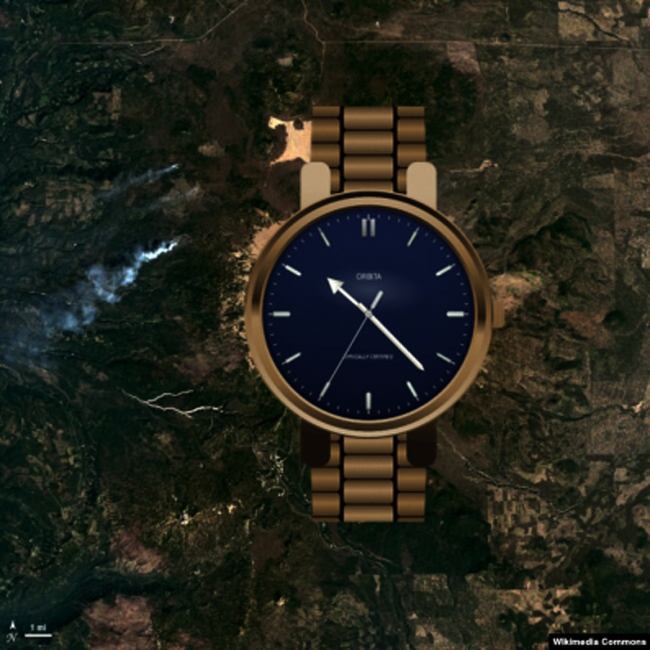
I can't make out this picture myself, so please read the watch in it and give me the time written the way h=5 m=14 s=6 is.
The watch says h=10 m=22 s=35
